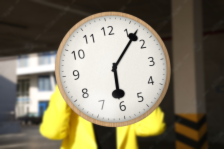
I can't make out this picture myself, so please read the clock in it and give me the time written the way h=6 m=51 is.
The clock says h=6 m=7
